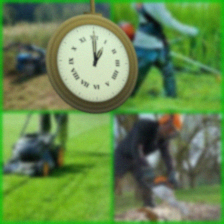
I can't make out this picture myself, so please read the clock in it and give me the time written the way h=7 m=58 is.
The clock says h=1 m=0
